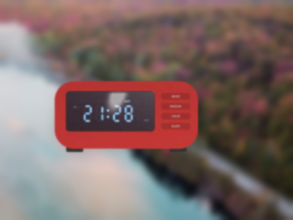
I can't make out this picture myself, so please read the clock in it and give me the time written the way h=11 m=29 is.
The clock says h=21 m=28
